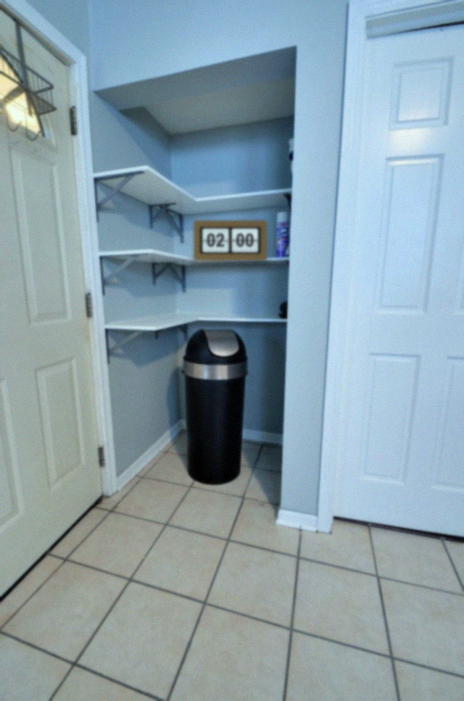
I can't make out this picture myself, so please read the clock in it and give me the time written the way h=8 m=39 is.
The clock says h=2 m=0
